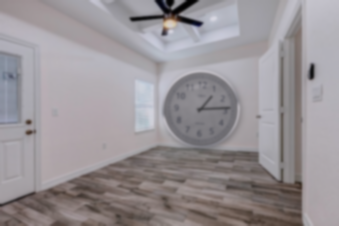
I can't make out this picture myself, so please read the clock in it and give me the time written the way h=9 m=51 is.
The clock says h=1 m=14
